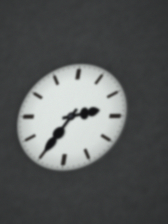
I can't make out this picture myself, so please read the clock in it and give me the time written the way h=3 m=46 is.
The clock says h=2 m=35
